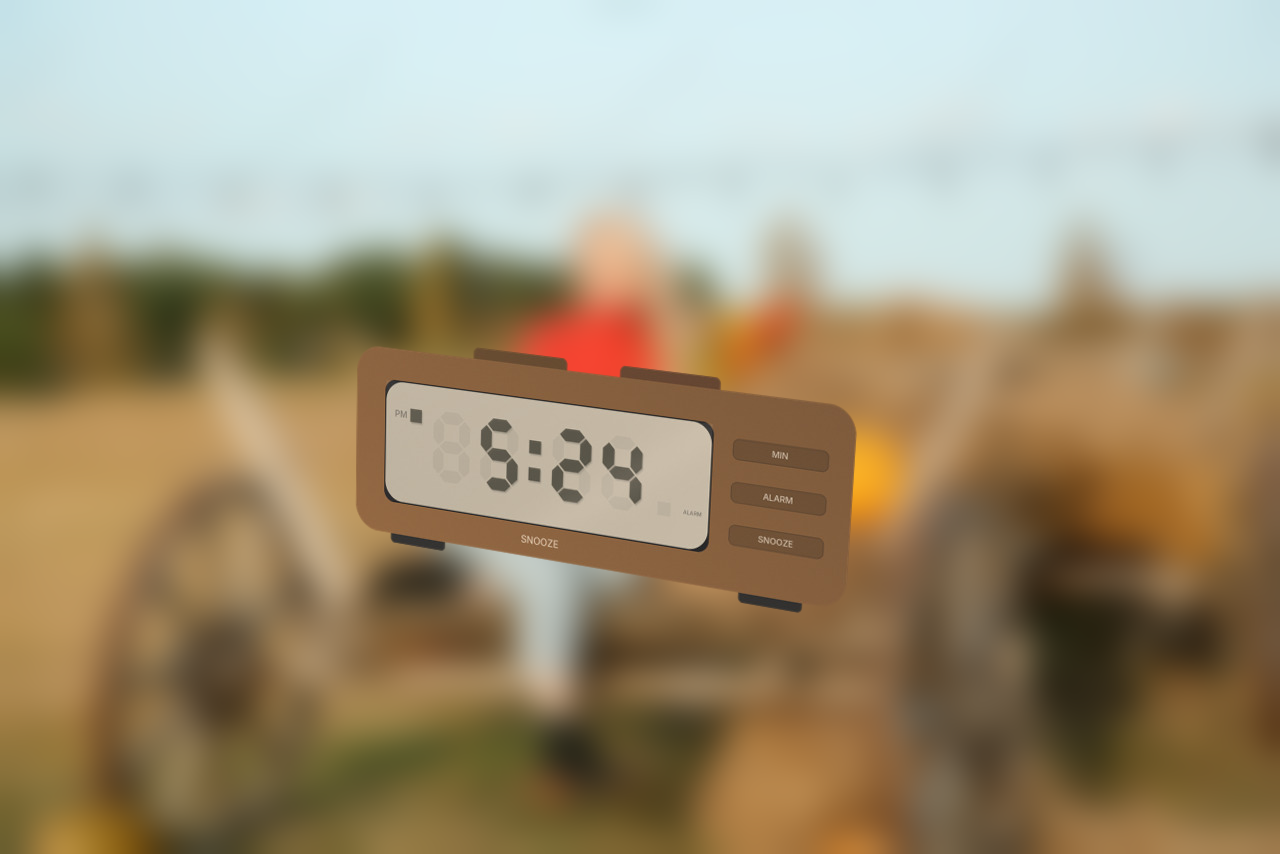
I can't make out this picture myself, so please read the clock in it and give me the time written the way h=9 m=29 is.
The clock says h=5 m=24
